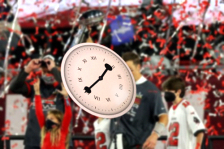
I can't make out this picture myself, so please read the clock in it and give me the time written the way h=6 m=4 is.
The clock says h=1 m=40
